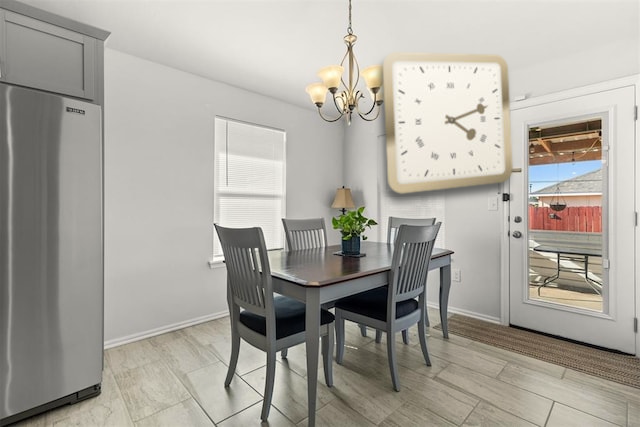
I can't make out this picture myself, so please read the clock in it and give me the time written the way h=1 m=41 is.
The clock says h=4 m=12
